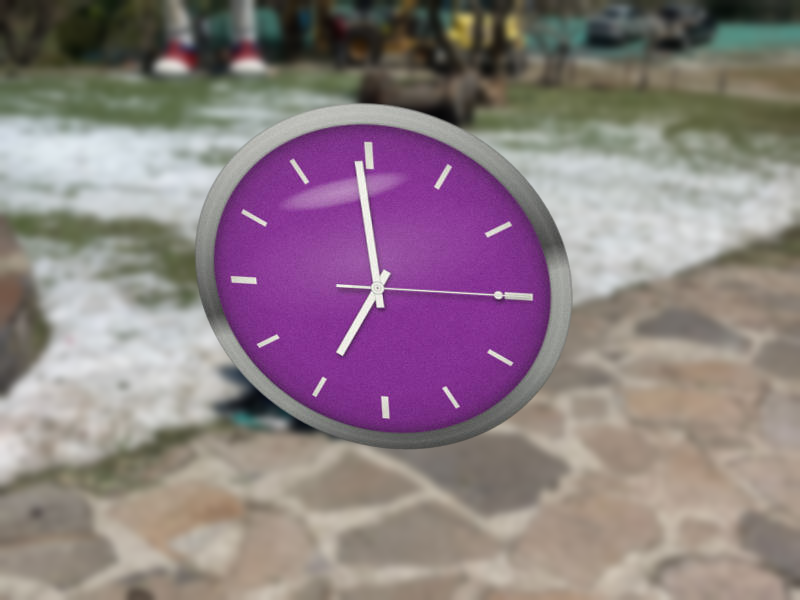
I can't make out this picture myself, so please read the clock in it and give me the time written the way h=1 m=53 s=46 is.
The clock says h=6 m=59 s=15
